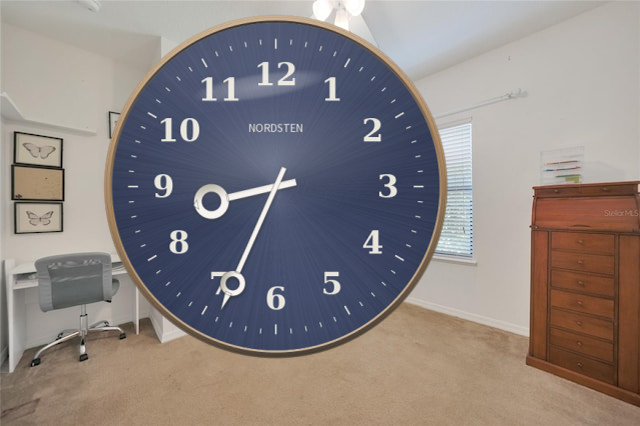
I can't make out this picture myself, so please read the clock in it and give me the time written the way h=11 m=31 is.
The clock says h=8 m=34
